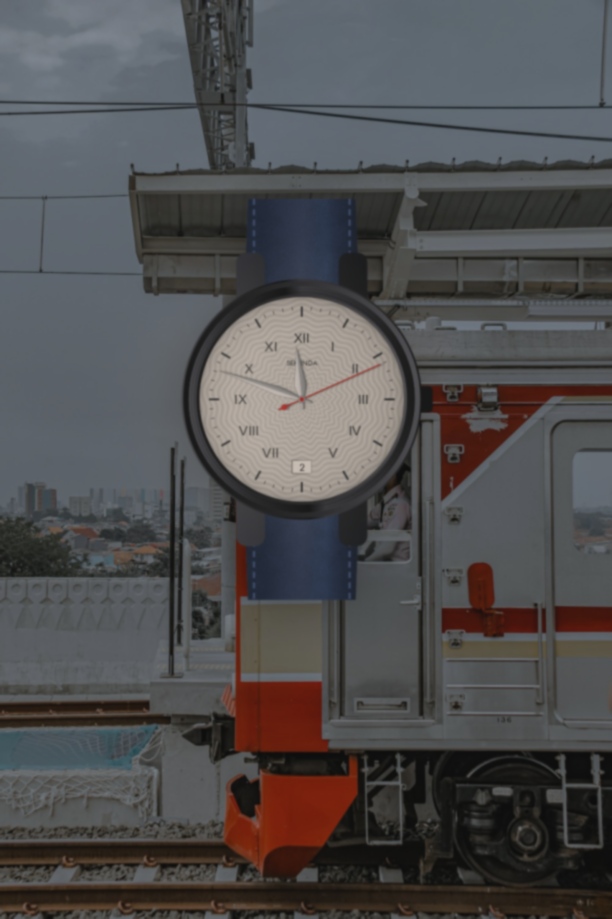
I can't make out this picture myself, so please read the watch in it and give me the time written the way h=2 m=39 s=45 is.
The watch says h=11 m=48 s=11
